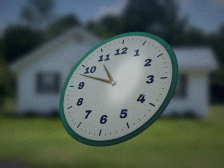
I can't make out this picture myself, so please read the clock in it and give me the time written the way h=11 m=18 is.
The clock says h=10 m=48
